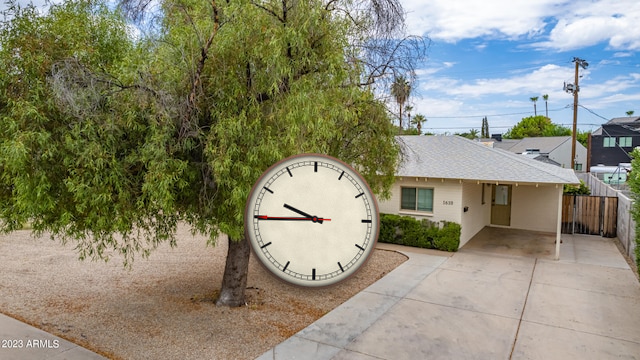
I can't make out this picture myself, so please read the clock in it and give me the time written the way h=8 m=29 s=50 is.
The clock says h=9 m=44 s=45
